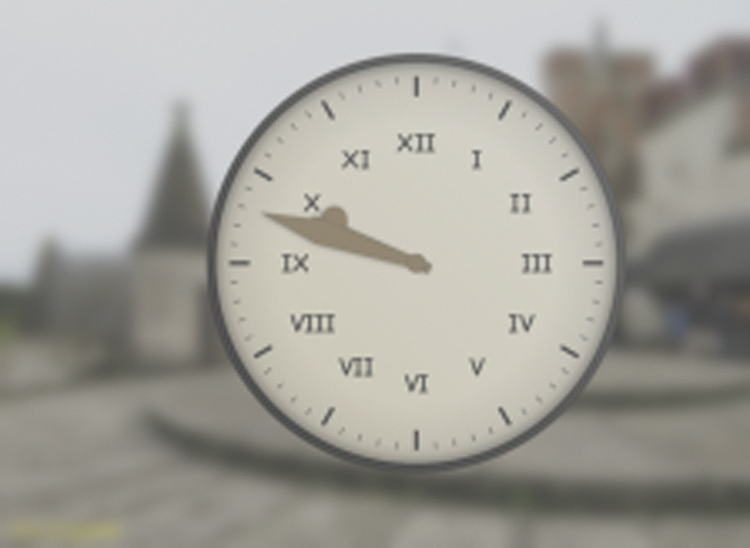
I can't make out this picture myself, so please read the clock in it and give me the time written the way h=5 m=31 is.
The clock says h=9 m=48
